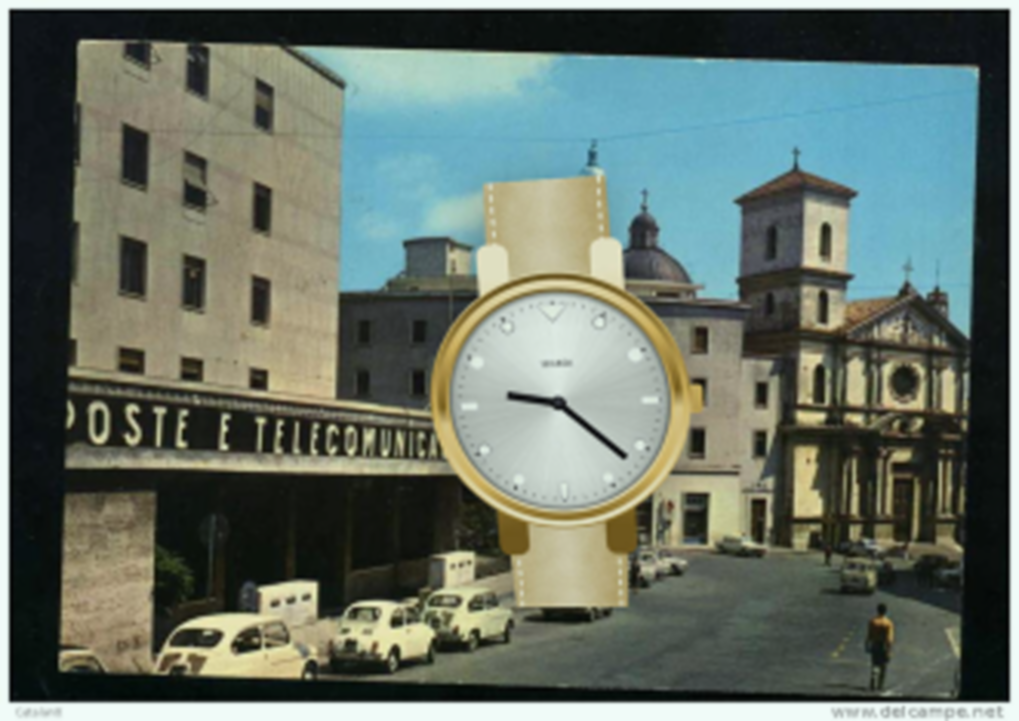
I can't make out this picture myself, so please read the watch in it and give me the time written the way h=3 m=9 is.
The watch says h=9 m=22
